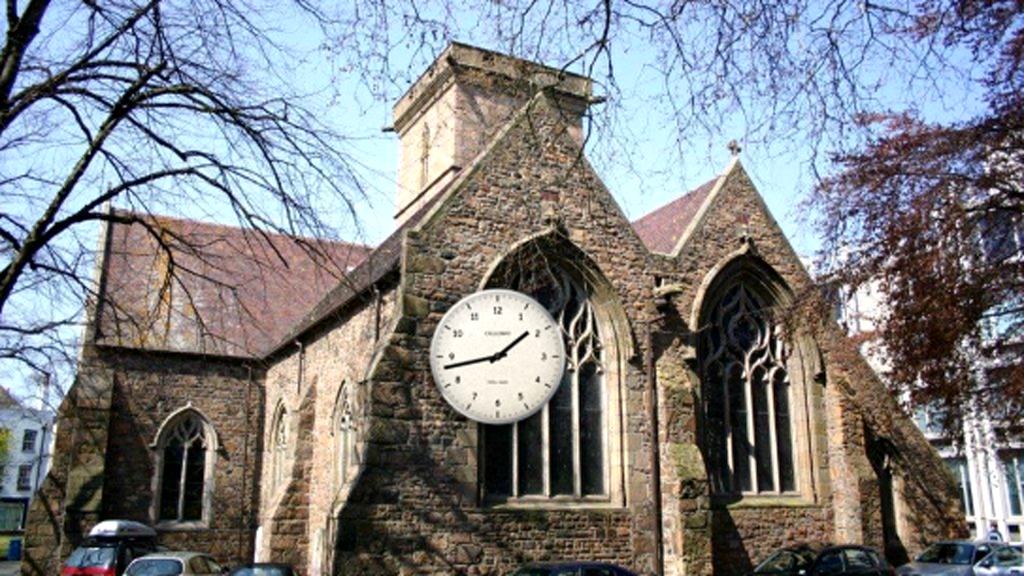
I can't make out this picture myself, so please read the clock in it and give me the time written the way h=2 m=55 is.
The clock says h=1 m=43
